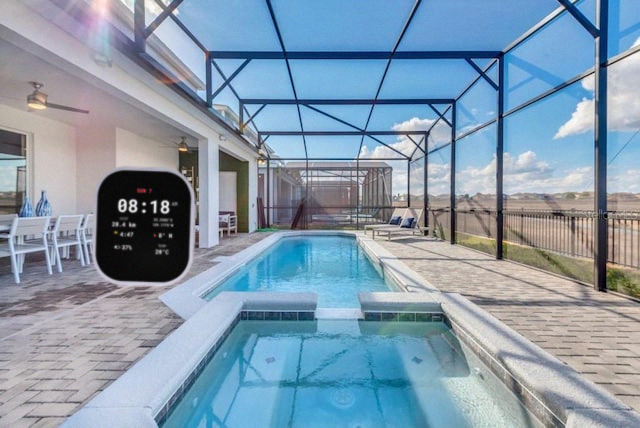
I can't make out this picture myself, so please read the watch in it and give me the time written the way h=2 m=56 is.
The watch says h=8 m=18
